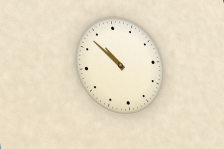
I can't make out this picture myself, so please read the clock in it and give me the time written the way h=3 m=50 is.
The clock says h=10 m=53
